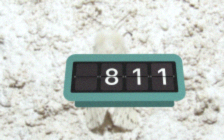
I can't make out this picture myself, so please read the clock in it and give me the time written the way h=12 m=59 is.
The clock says h=8 m=11
